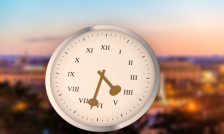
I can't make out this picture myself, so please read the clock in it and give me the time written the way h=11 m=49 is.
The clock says h=4 m=32
